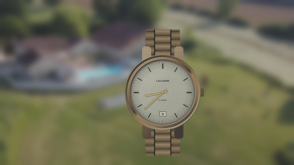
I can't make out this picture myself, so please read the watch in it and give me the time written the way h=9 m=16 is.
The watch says h=8 m=38
